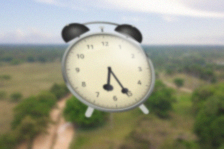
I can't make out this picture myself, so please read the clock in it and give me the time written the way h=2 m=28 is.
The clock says h=6 m=26
